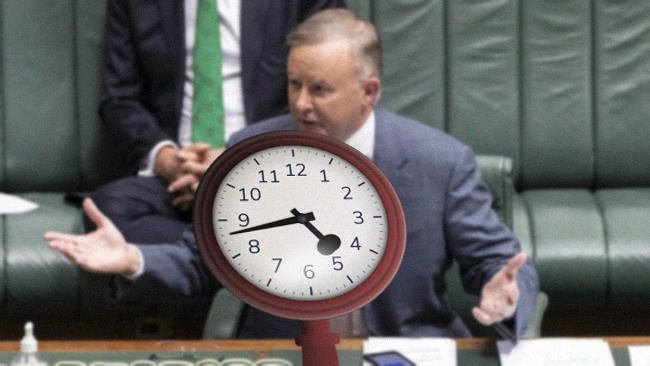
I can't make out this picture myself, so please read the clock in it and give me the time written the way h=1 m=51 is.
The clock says h=4 m=43
